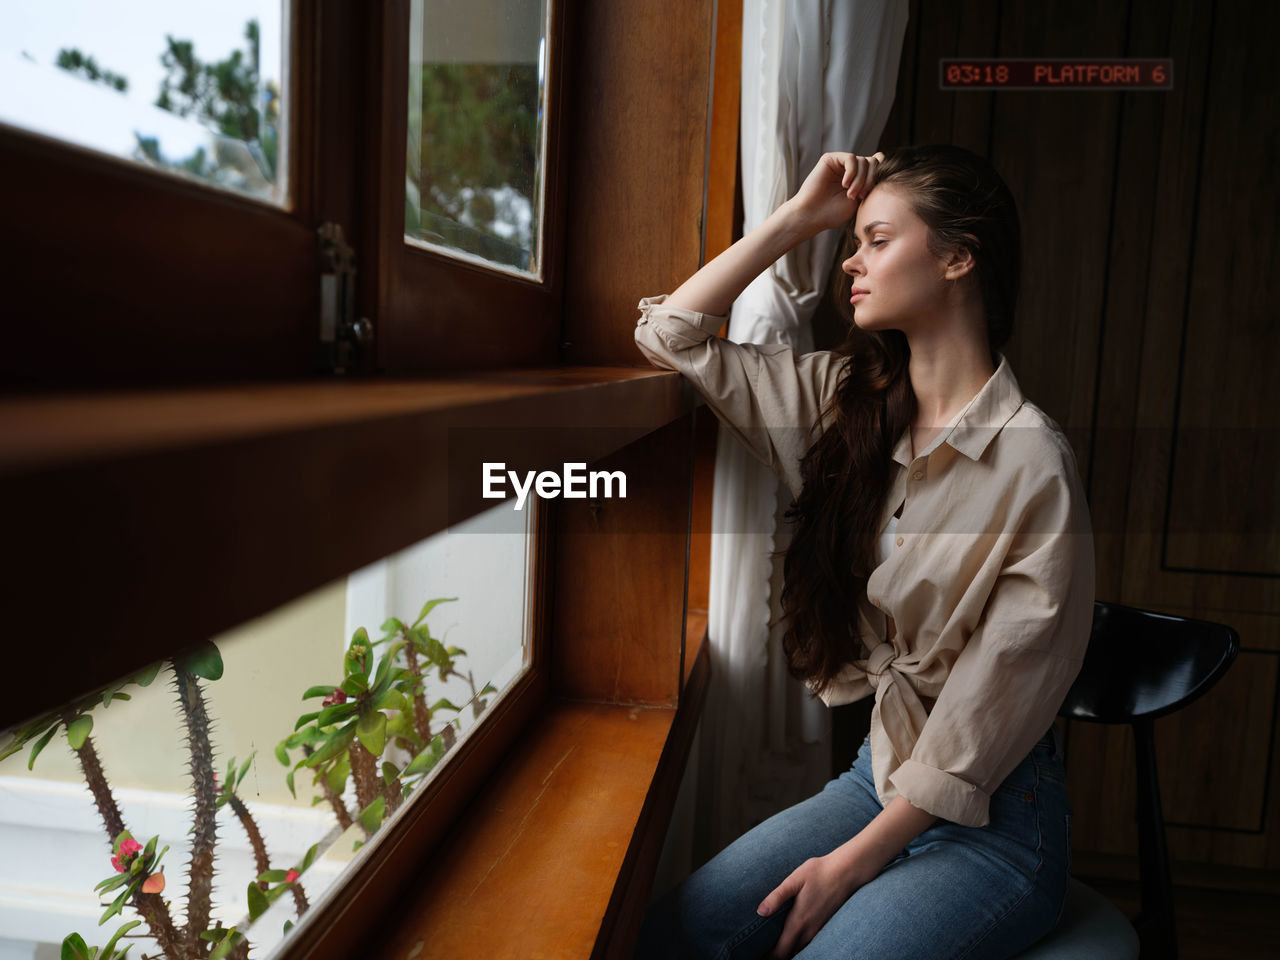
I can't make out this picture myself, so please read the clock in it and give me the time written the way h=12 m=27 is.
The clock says h=3 m=18
